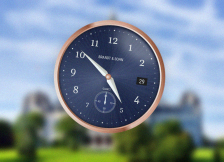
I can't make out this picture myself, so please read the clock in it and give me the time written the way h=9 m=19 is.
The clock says h=4 m=51
